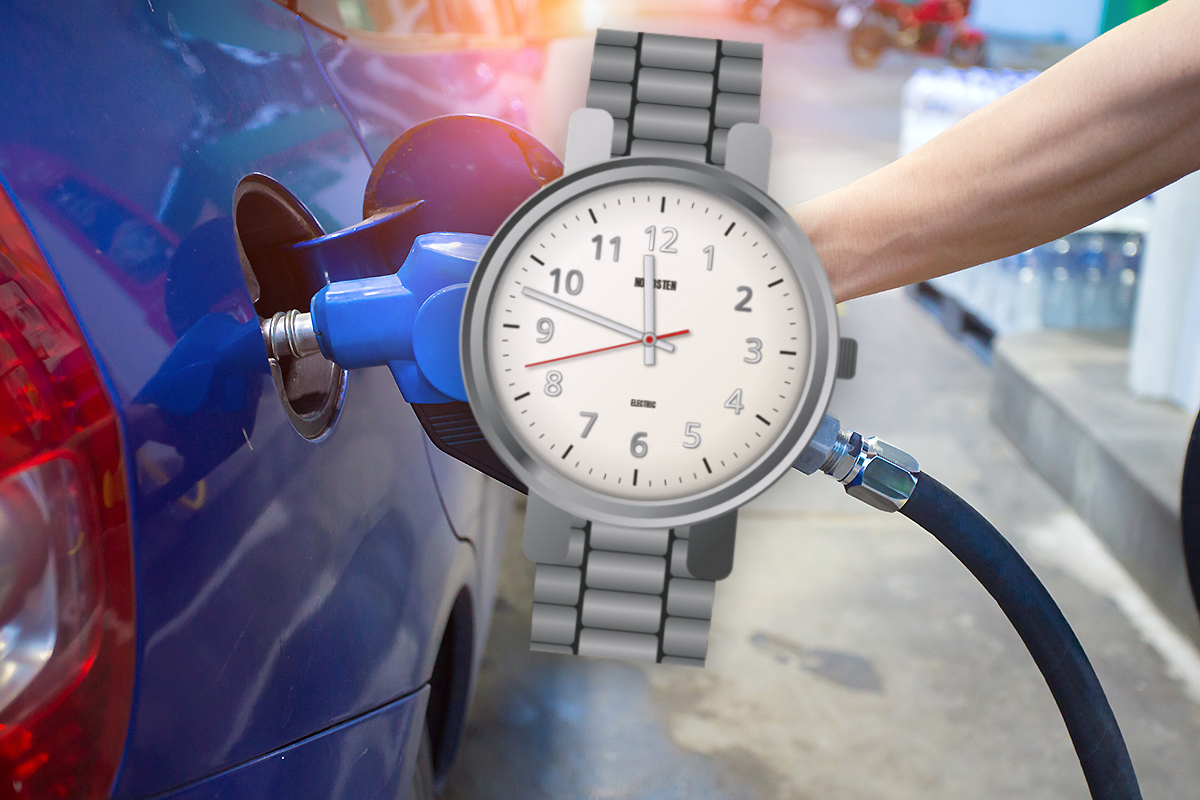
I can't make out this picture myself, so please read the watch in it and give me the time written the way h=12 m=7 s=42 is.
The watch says h=11 m=47 s=42
